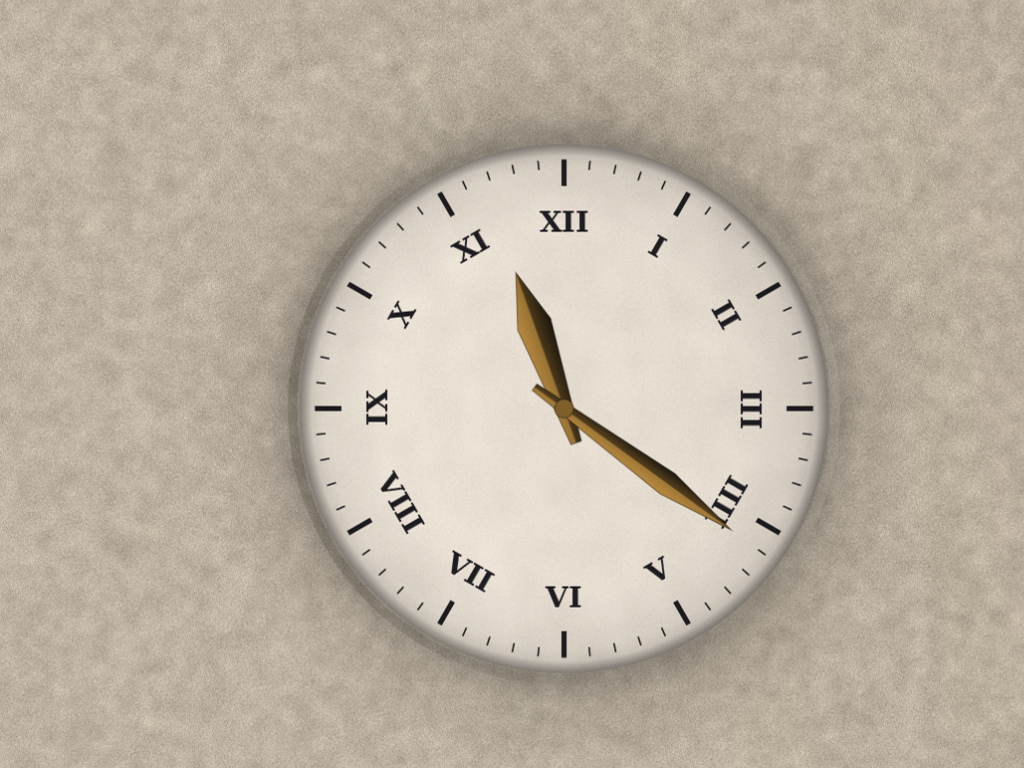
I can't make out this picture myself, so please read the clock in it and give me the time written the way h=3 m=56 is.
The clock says h=11 m=21
